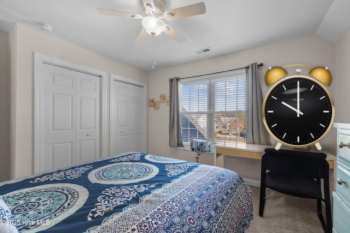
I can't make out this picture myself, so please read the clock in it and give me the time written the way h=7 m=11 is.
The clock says h=10 m=0
